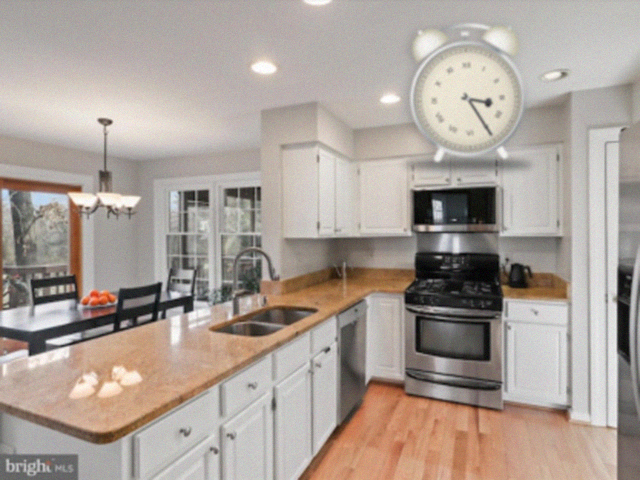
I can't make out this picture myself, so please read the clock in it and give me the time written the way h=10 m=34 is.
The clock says h=3 m=25
